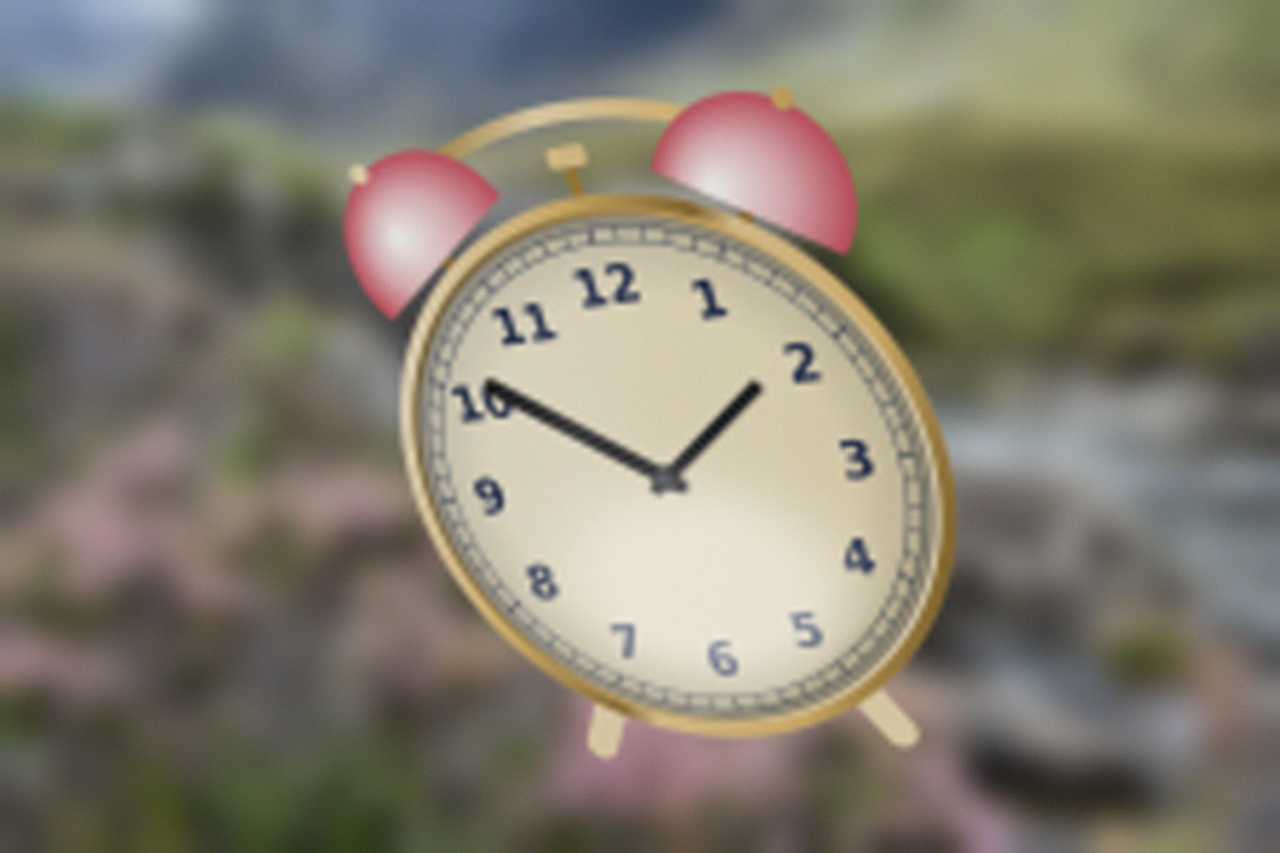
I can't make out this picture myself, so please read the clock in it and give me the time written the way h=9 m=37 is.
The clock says h=1 m=51
